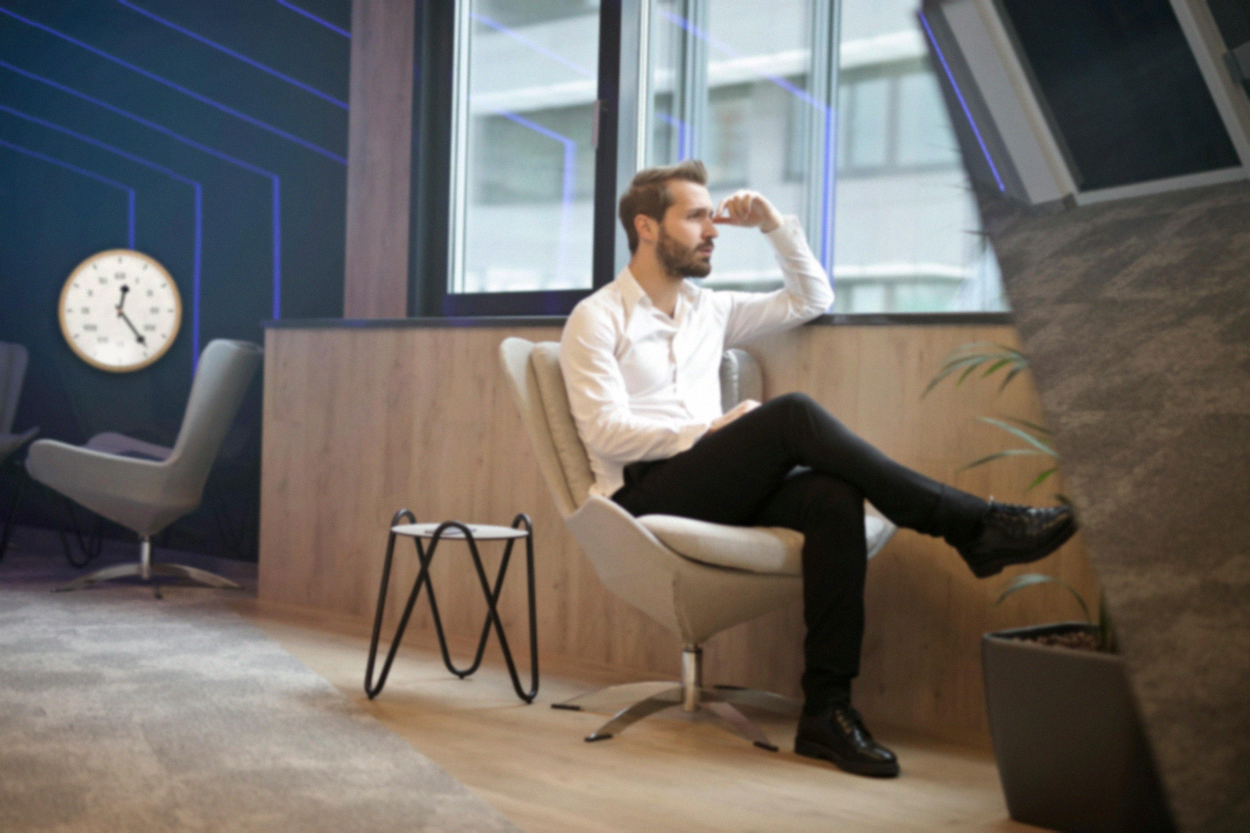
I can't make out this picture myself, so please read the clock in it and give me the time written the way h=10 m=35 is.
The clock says h=12 m=24
